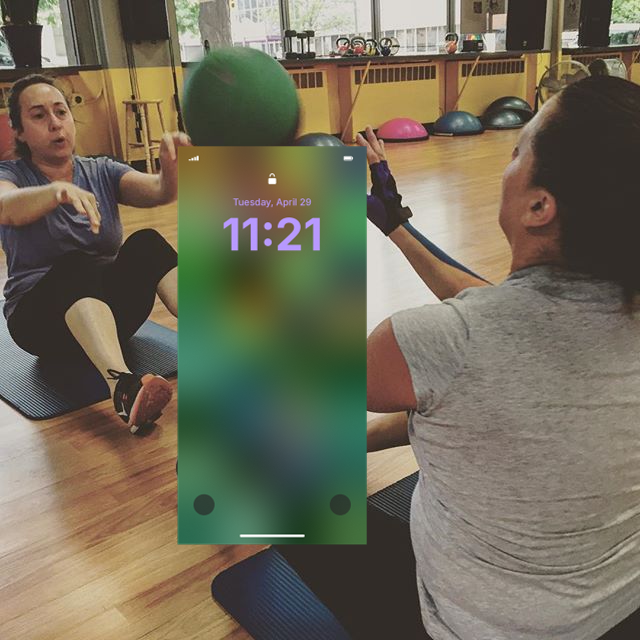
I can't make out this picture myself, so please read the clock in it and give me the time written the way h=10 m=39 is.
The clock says h=11 m=21
